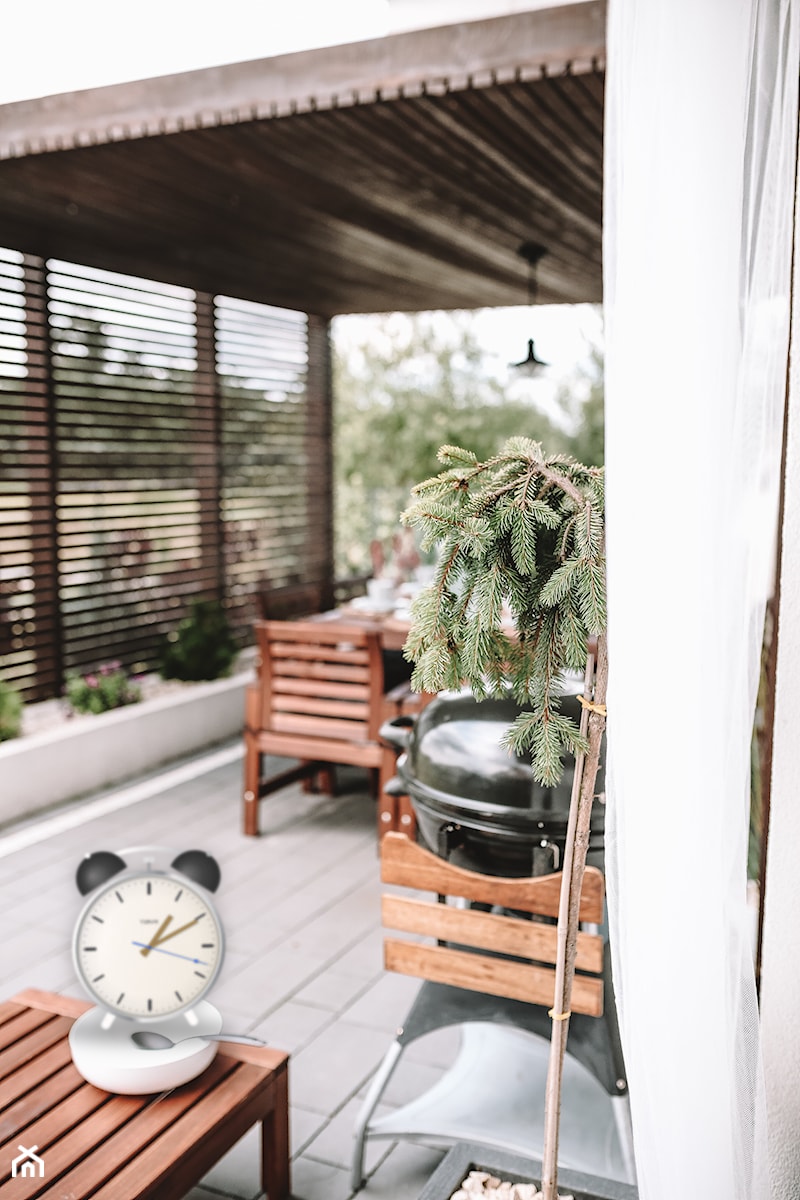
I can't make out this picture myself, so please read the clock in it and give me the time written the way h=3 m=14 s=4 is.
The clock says h=1 m=10 s=18
